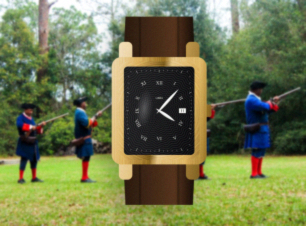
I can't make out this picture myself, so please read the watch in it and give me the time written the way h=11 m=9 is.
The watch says h=4 m=7
